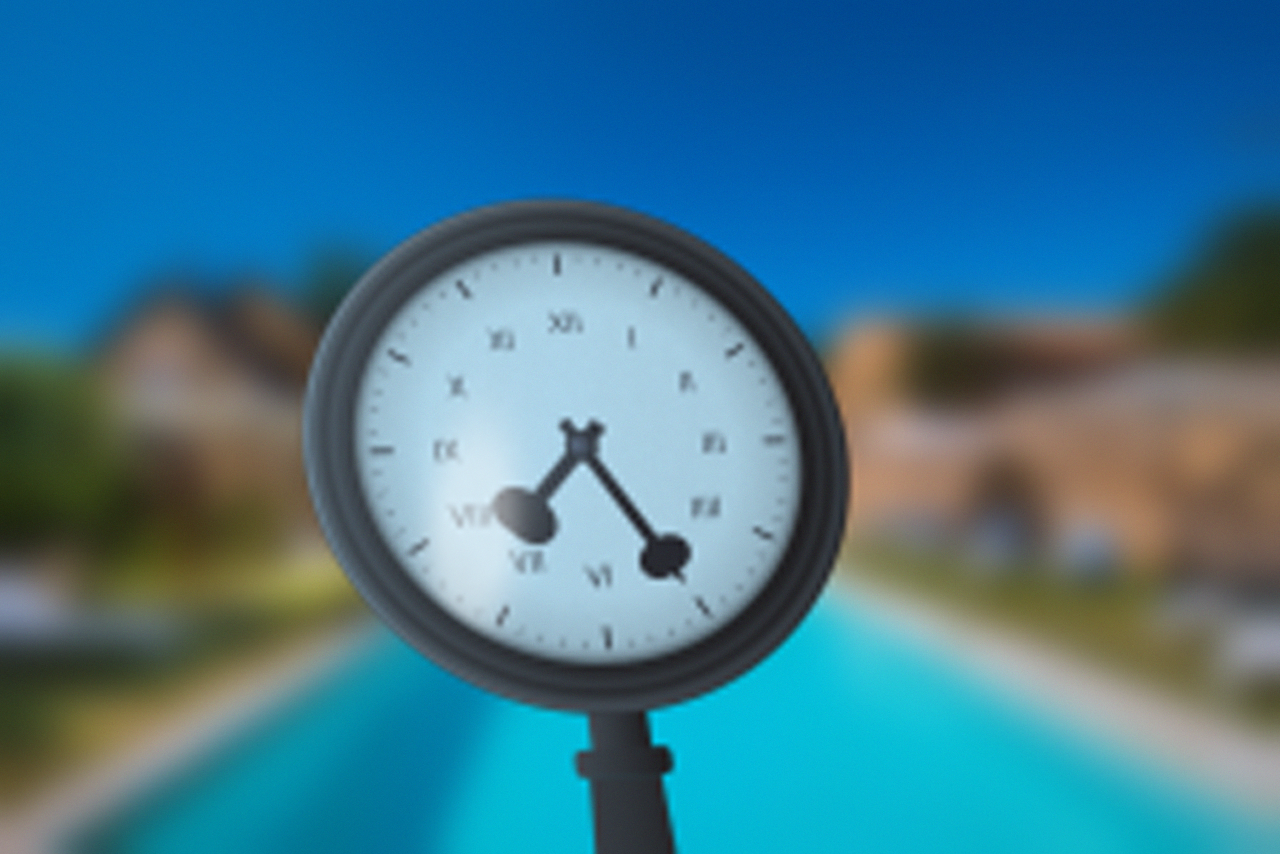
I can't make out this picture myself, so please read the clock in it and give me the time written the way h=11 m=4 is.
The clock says h=7 m=25
